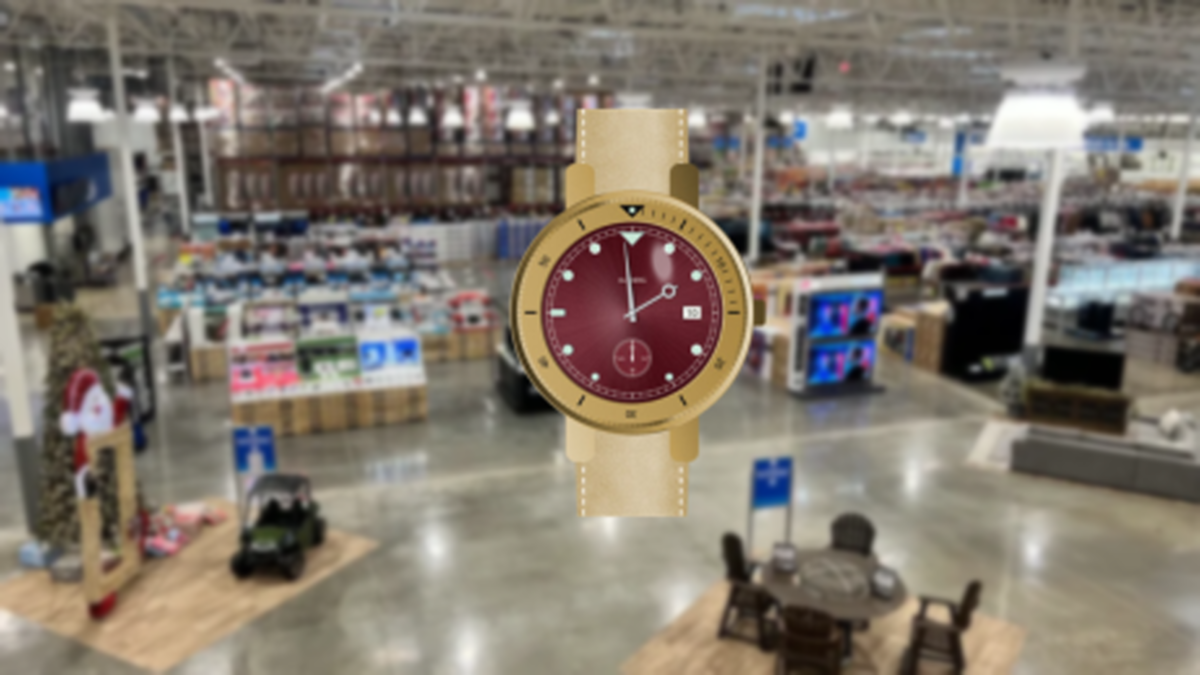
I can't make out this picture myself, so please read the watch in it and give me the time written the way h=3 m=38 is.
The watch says h=1 m=59
